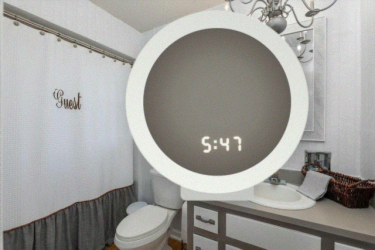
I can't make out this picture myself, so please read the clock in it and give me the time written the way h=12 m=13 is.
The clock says h=5 m=47
